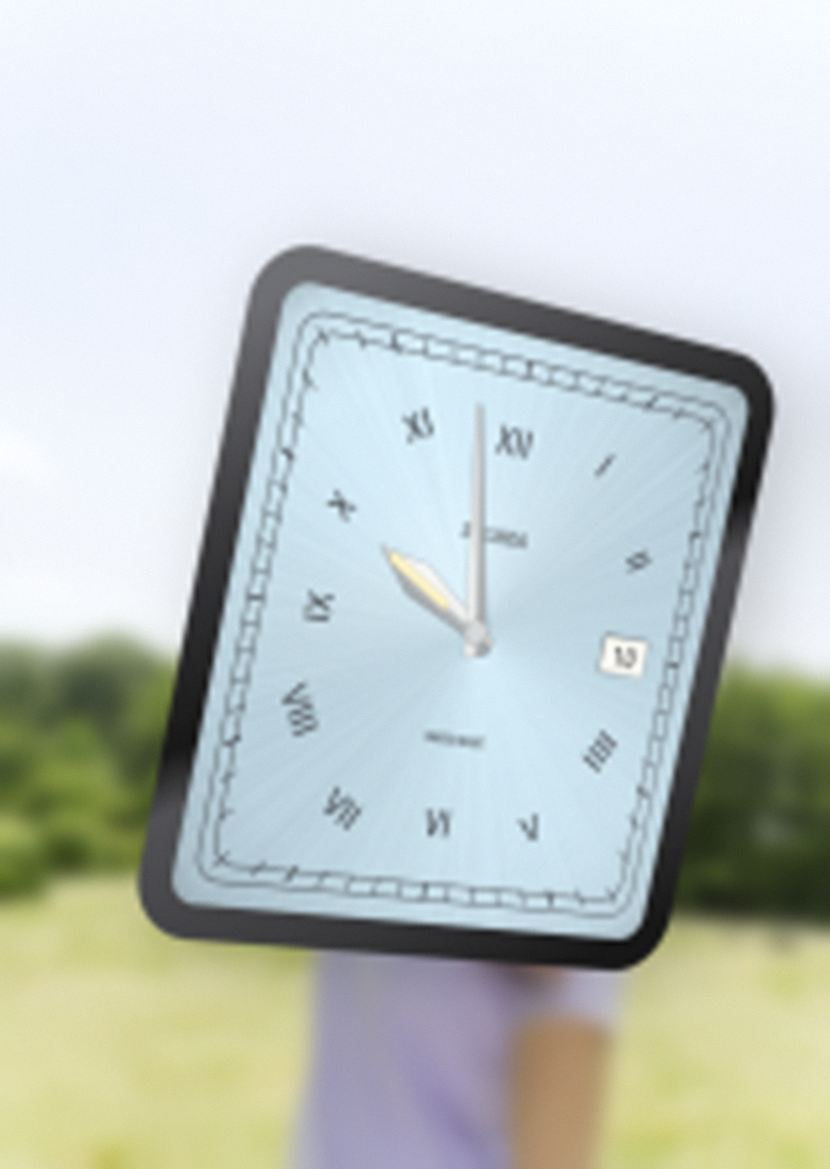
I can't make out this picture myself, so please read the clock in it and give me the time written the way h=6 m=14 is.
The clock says h=9 m=58
